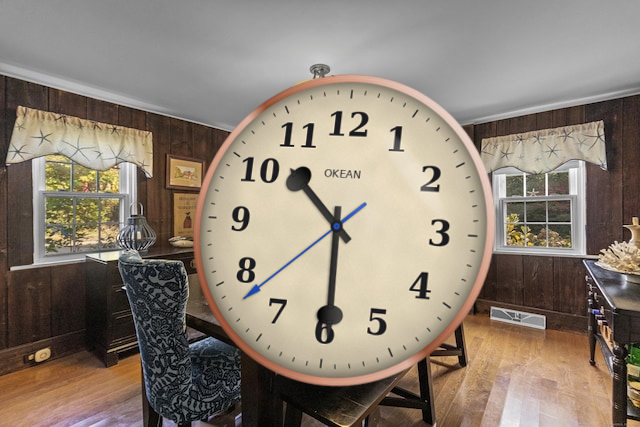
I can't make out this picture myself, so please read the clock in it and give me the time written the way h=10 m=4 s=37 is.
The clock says h=10 m=29 s=38
